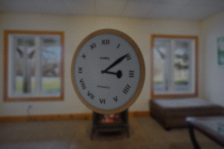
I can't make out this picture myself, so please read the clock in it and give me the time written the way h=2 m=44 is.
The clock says h=3 m=9
